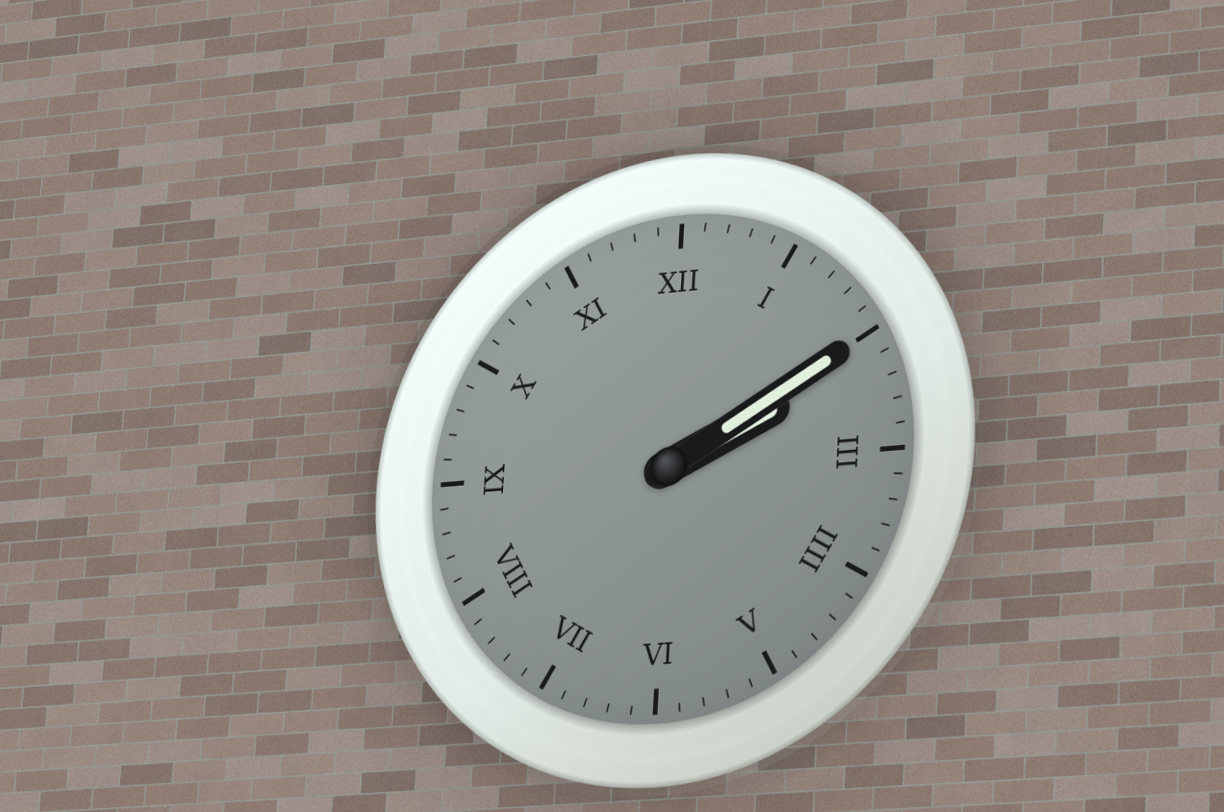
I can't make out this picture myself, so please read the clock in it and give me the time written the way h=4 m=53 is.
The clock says h=2 m=10
